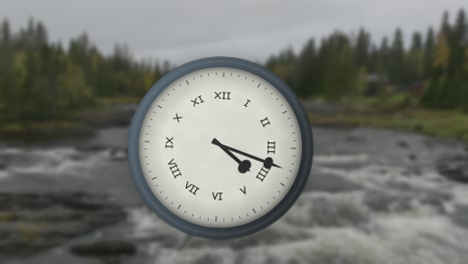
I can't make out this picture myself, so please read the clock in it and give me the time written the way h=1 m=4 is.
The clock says h=4 m=18
